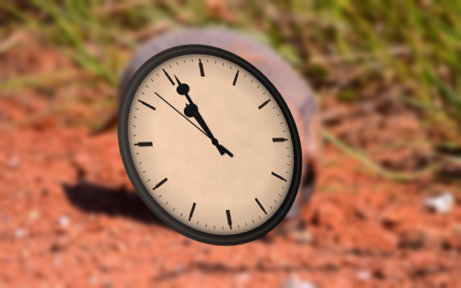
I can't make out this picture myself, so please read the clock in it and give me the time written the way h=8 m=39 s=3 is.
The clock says h=10 m=55 s=52
